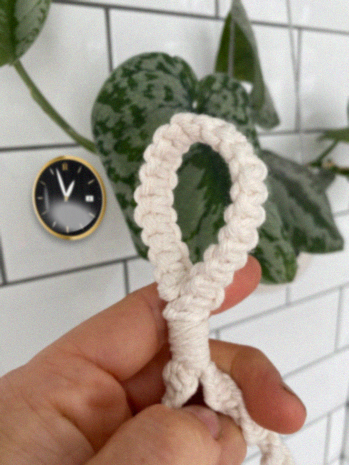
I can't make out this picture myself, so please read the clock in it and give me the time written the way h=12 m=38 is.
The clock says h=12 m=57
